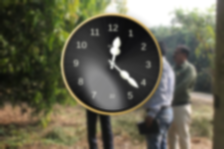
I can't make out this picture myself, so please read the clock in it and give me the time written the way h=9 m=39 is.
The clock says h=12 m=22
